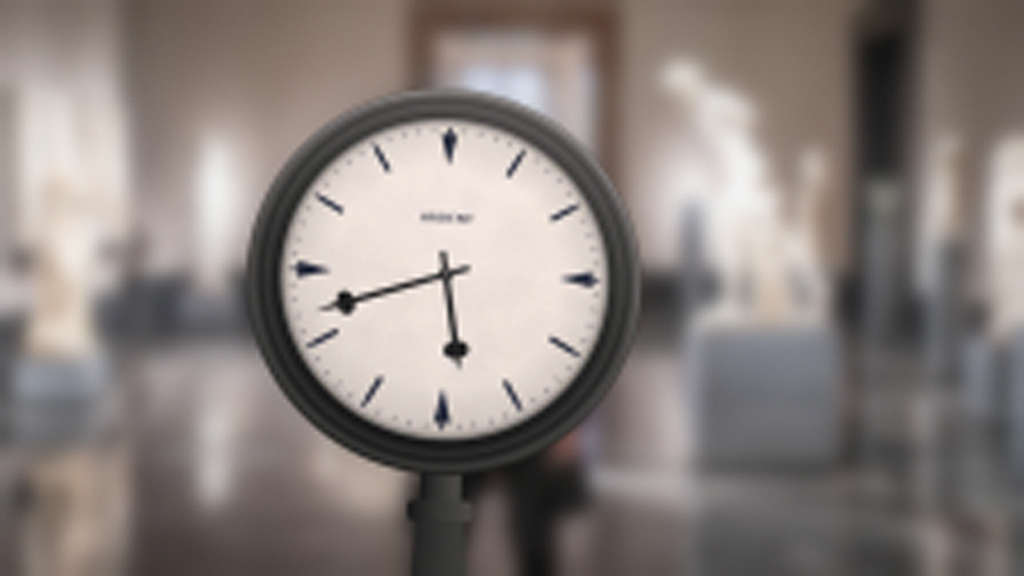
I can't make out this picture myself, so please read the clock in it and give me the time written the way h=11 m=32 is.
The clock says h=5 m=42
